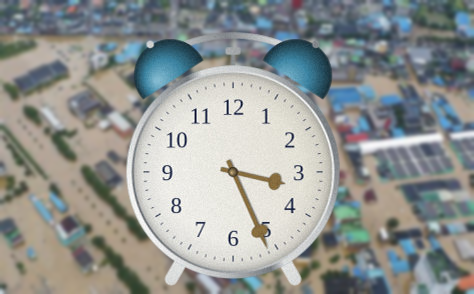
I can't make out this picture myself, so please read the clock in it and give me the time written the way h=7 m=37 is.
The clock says h=3 m=26
